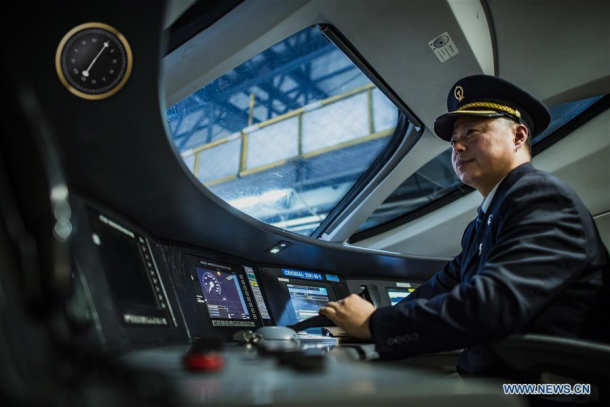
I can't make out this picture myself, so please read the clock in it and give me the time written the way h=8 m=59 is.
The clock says h=7 m=6
